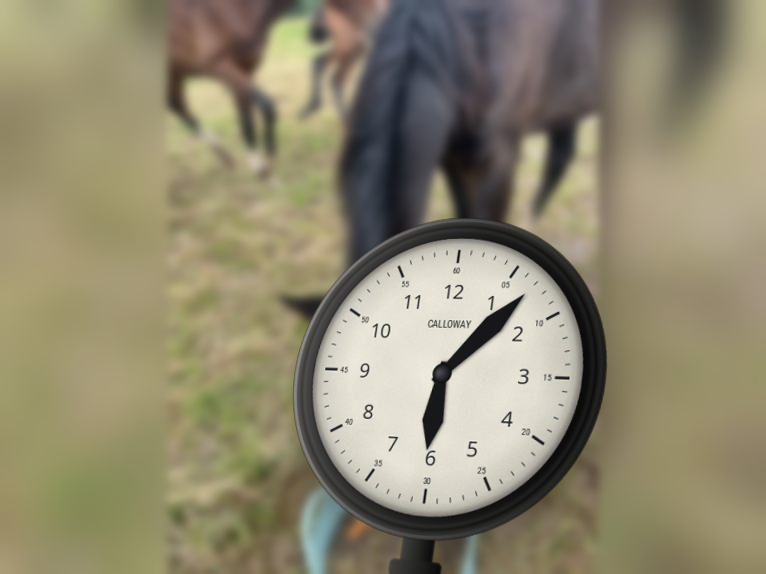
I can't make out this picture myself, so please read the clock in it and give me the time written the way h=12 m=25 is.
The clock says h=6 m=7
